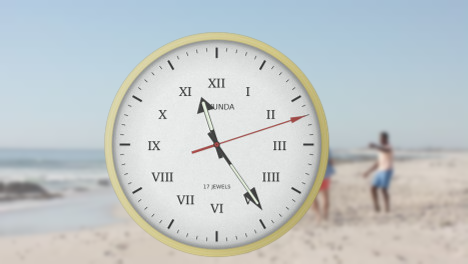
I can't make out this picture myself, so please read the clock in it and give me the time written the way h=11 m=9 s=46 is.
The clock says h=11 m=24 s=12
